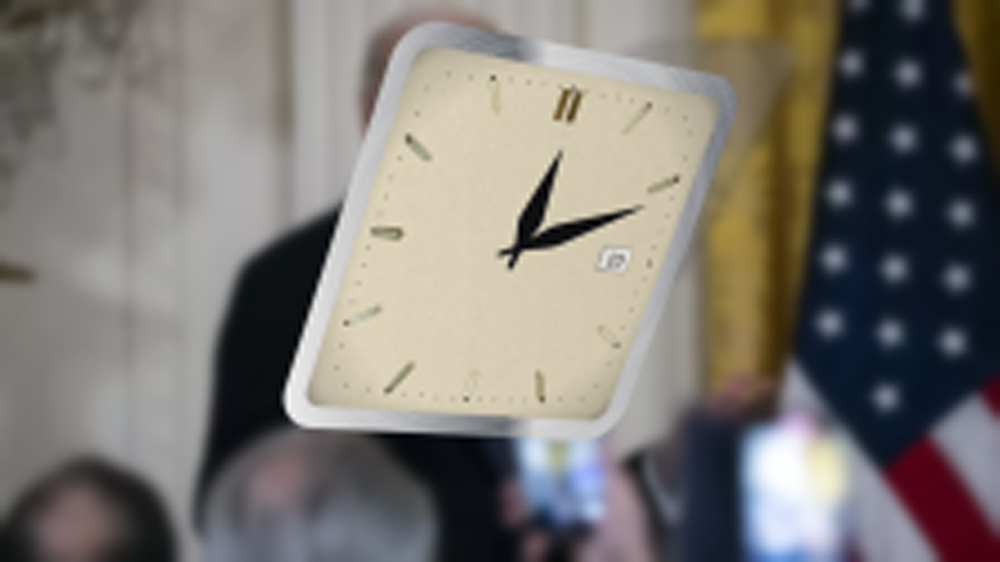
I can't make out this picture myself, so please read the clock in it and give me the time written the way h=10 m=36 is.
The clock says h=12 m=11
